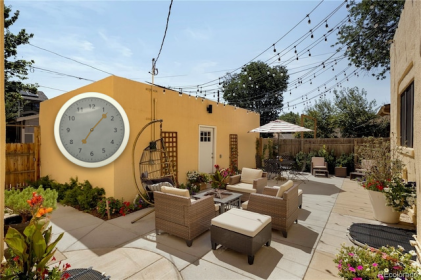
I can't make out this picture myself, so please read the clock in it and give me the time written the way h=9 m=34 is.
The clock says h=7 m=7
